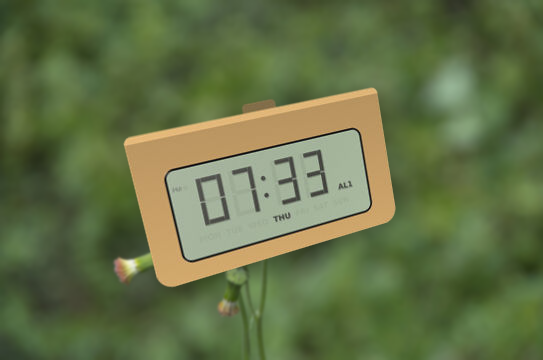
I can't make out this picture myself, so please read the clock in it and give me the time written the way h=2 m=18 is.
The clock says h=7 m=33
